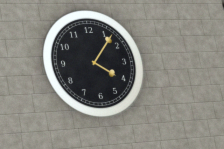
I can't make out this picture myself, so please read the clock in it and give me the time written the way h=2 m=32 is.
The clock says h=4 m=7
